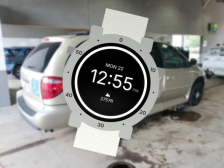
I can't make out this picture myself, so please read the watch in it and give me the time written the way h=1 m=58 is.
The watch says h=12 m=55
